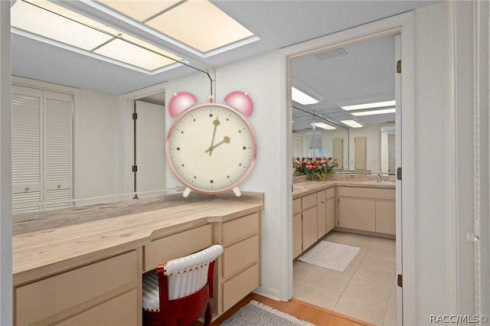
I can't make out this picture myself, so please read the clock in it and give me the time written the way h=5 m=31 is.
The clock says h=2 m=2
